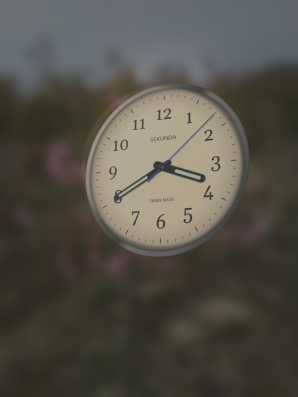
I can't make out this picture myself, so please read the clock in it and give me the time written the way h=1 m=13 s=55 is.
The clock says h=3 m=40 s=8
